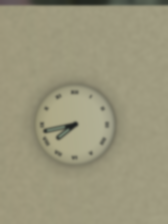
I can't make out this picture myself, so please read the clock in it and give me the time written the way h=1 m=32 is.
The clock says h=7 m=43
